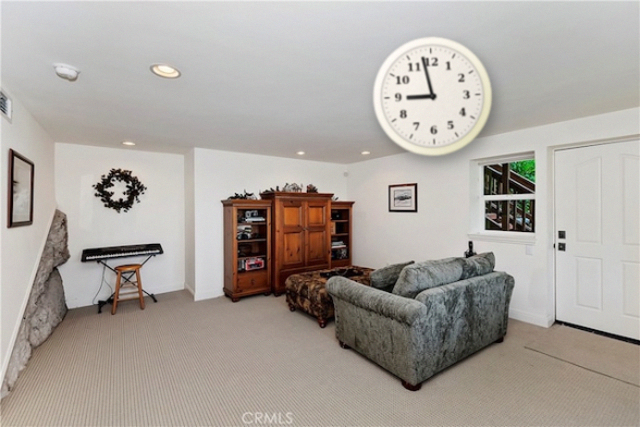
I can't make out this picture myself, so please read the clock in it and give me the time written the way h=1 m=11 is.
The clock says h=8 m=58
